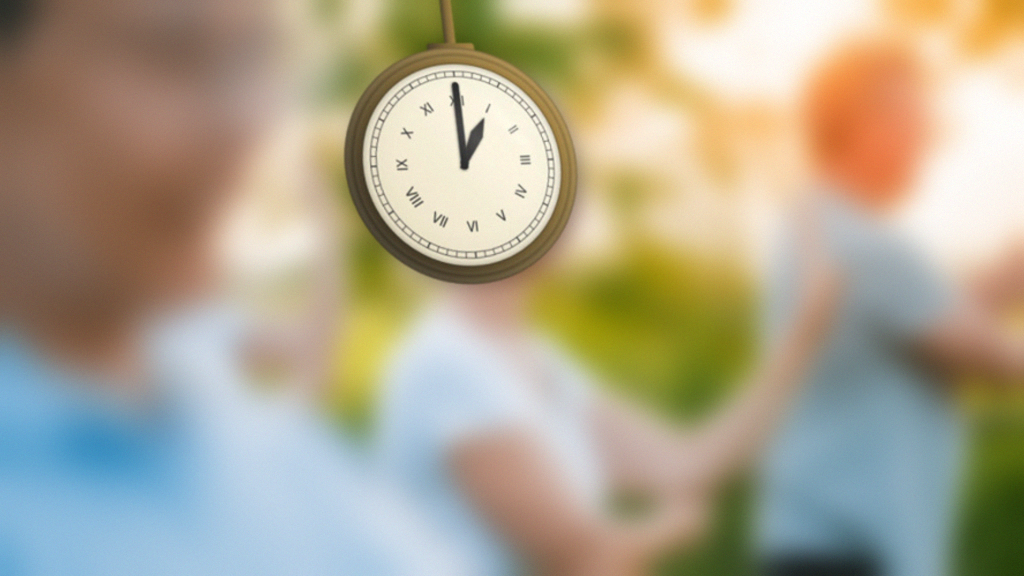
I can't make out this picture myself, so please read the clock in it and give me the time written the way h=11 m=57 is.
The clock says h=1 m=0
